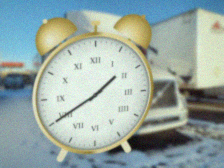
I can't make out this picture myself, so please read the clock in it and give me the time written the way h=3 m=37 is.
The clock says h=1 m=40
